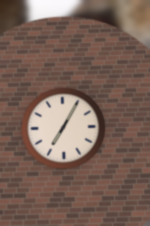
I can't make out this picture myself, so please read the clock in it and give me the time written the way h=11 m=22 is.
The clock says h=7 m=5
